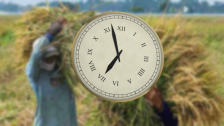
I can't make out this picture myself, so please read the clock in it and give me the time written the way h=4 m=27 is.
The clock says h=6 m=57
